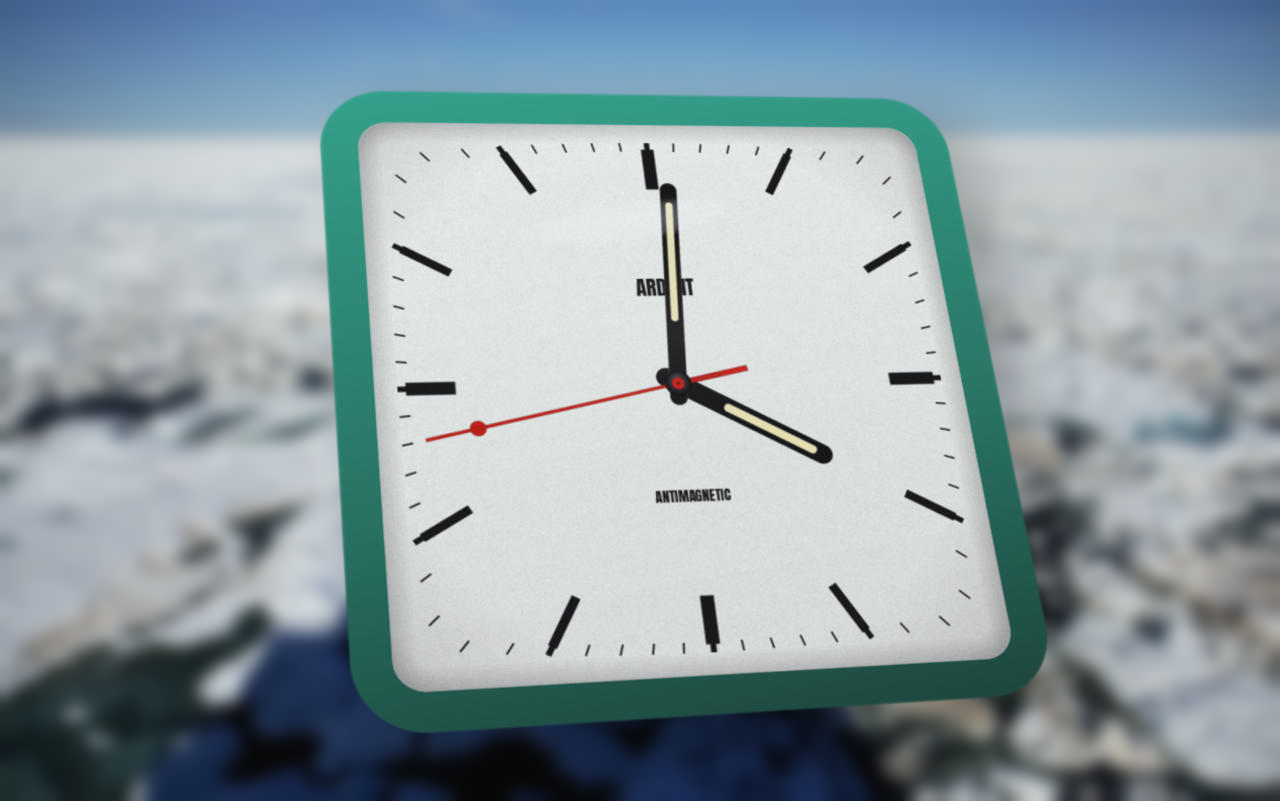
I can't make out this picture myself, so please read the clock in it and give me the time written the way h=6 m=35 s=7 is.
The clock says h=4 m=0 s=43
